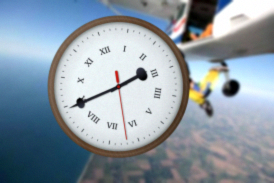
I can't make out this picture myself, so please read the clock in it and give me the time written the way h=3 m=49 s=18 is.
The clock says h=2 m=44 s=32
